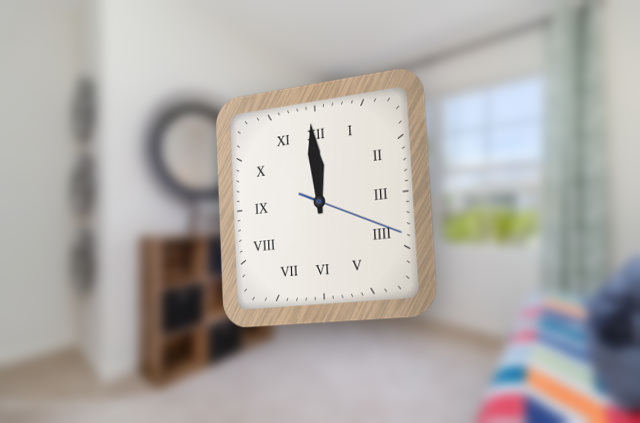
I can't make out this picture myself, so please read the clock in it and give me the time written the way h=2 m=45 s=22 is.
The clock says h=11 m=59 s=19
